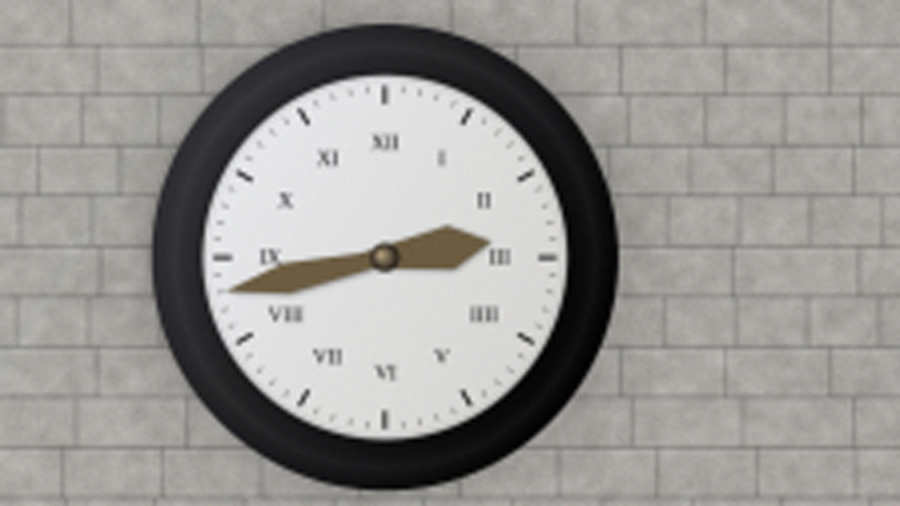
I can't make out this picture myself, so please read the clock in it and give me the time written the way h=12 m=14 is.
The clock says h=2 m=43
